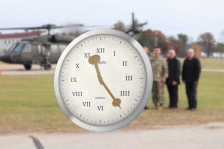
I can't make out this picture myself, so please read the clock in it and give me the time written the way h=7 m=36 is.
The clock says h=11 m=24
